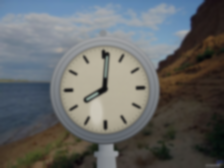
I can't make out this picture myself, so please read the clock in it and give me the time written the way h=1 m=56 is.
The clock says h=8 m=1
